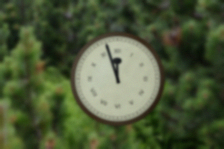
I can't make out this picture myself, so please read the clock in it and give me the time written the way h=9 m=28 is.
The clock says h=11 m=57
